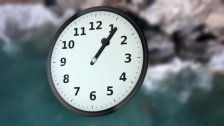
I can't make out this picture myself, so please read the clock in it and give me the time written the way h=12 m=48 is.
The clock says h=1 m=6
